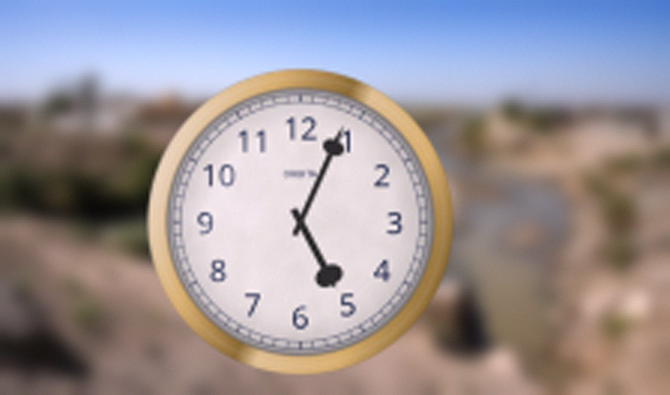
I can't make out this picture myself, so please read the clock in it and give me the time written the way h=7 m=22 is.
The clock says h=5 m=4
